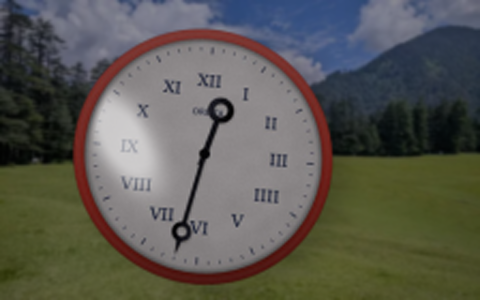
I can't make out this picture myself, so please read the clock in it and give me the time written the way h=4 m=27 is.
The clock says h=12 m=32
